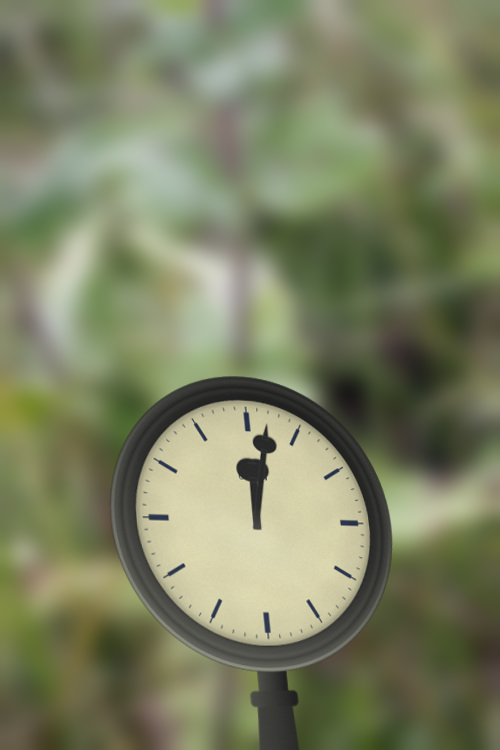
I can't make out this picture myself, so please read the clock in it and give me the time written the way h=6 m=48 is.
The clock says h=12 m=2
